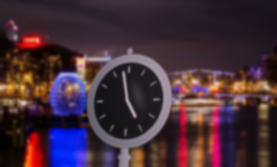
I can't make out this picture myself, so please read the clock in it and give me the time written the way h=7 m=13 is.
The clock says h=4 m=58
